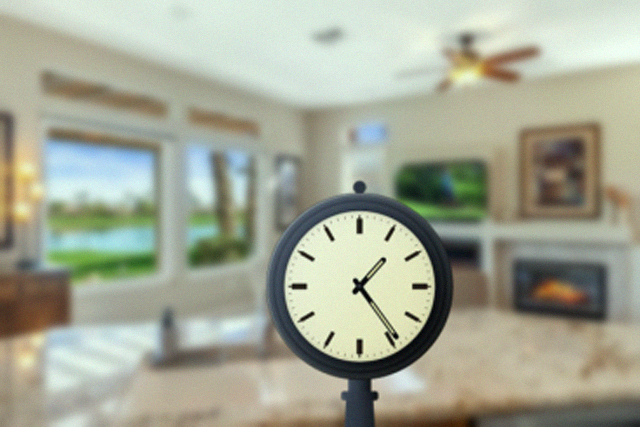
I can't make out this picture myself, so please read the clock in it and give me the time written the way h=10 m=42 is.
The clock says h=1 m=24
